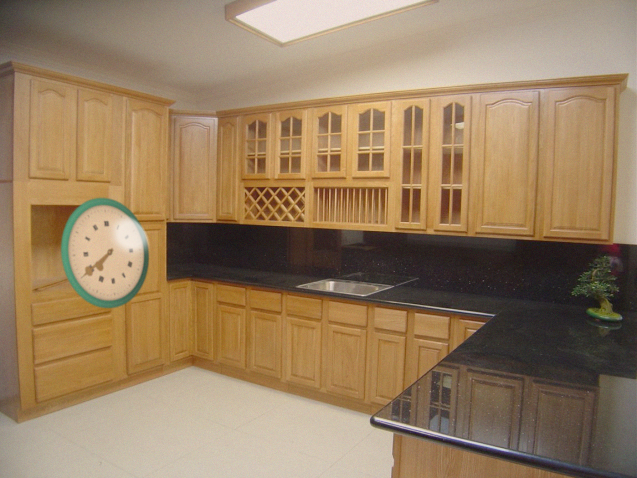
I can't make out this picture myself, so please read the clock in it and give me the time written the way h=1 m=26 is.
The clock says h=7 m=40
